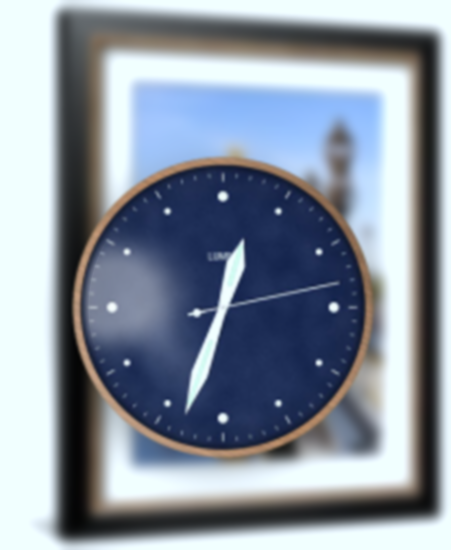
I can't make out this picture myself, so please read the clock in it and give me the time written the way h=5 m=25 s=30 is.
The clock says h=12 m=33 s=13
